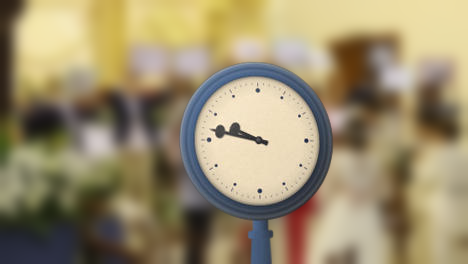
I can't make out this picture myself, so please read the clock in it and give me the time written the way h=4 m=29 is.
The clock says h=9 m=47
